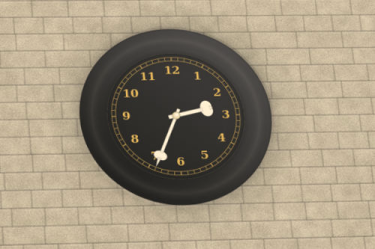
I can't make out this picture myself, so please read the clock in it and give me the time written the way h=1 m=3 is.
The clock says h=2 m=34
